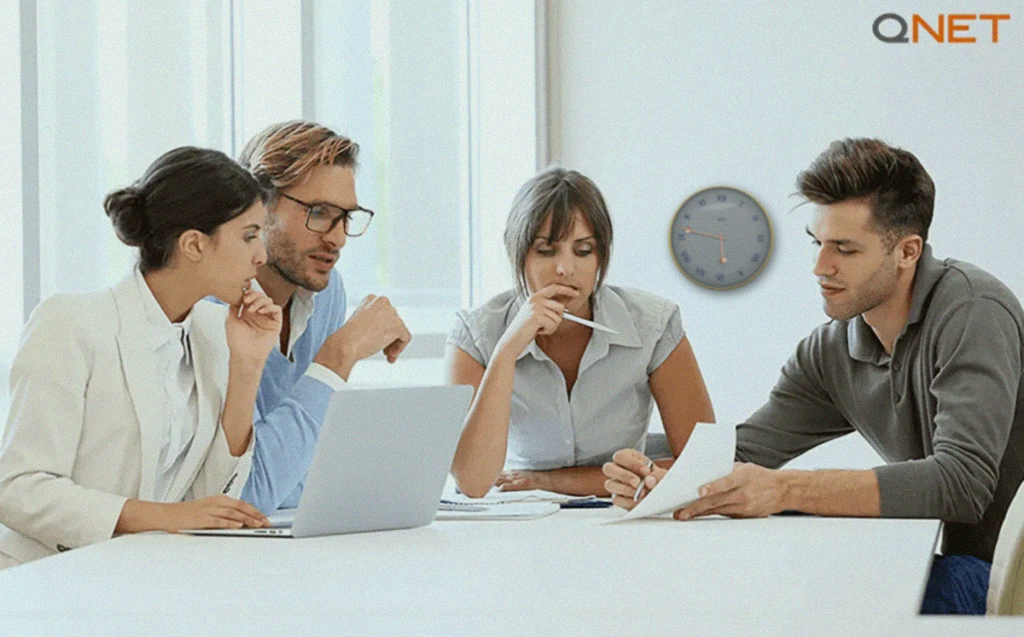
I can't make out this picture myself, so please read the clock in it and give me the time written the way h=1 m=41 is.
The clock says h=5 m=47
